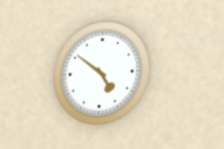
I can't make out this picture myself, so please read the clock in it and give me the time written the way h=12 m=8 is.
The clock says h=4 m=51
